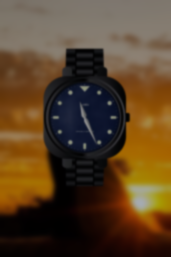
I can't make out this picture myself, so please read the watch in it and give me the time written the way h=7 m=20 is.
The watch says h=11 m=26
